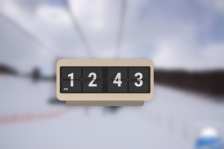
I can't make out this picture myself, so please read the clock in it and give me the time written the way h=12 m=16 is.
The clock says h=12 m=43
